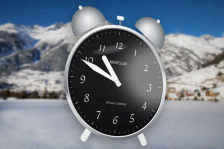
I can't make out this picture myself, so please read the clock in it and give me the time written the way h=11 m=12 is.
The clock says h=10 m=49
